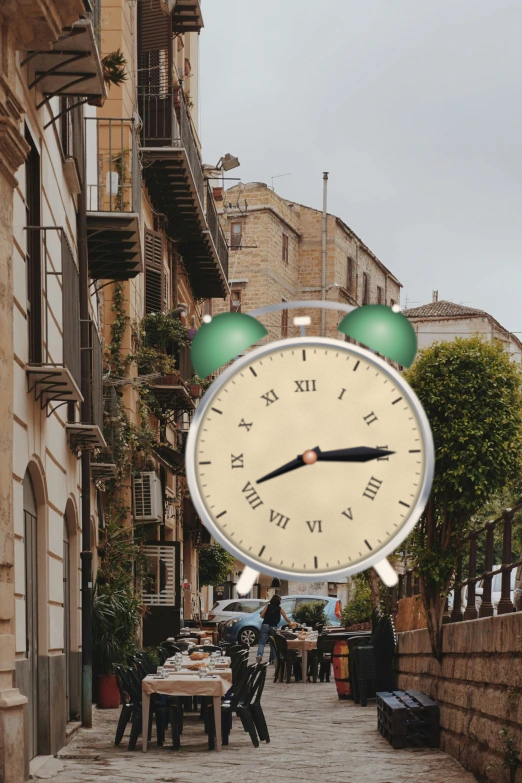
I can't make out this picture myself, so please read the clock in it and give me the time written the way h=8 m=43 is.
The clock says h=8 m=15
